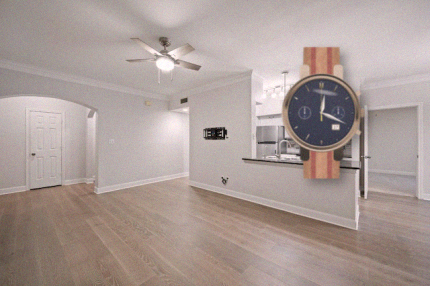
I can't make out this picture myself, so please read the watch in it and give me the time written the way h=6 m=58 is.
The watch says h=12 m=19
